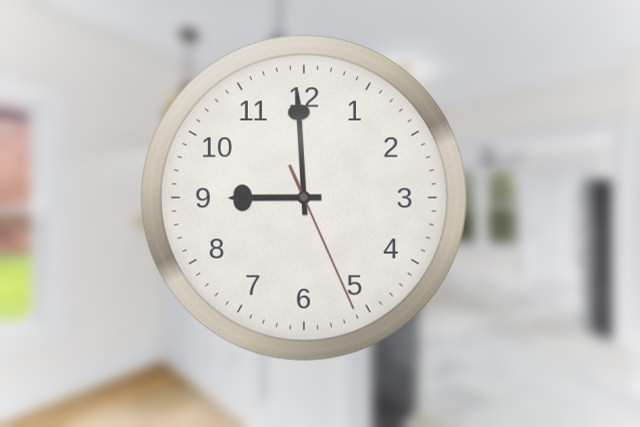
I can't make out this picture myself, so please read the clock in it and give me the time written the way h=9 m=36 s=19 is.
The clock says h=8 m=59 s=26
